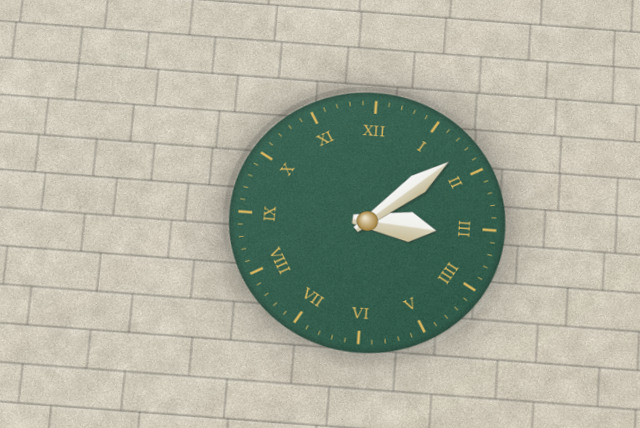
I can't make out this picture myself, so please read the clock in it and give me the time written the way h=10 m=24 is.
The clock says h=3 m=8
